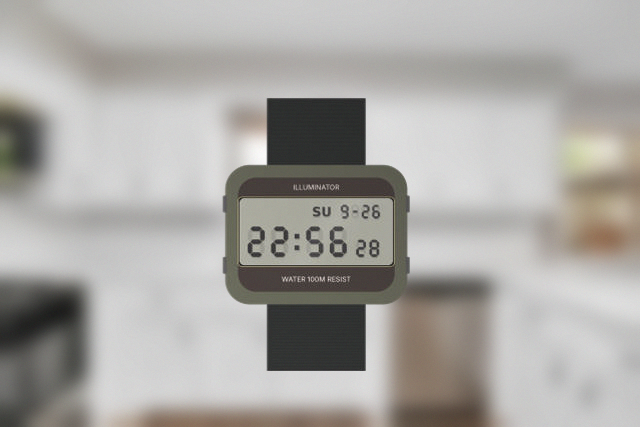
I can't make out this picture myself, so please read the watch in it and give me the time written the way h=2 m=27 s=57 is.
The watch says h=22 m=56 s=28
